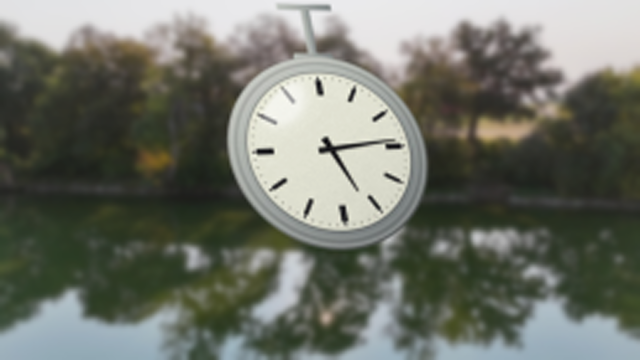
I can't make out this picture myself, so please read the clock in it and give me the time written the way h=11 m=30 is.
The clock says h=5 m=14
